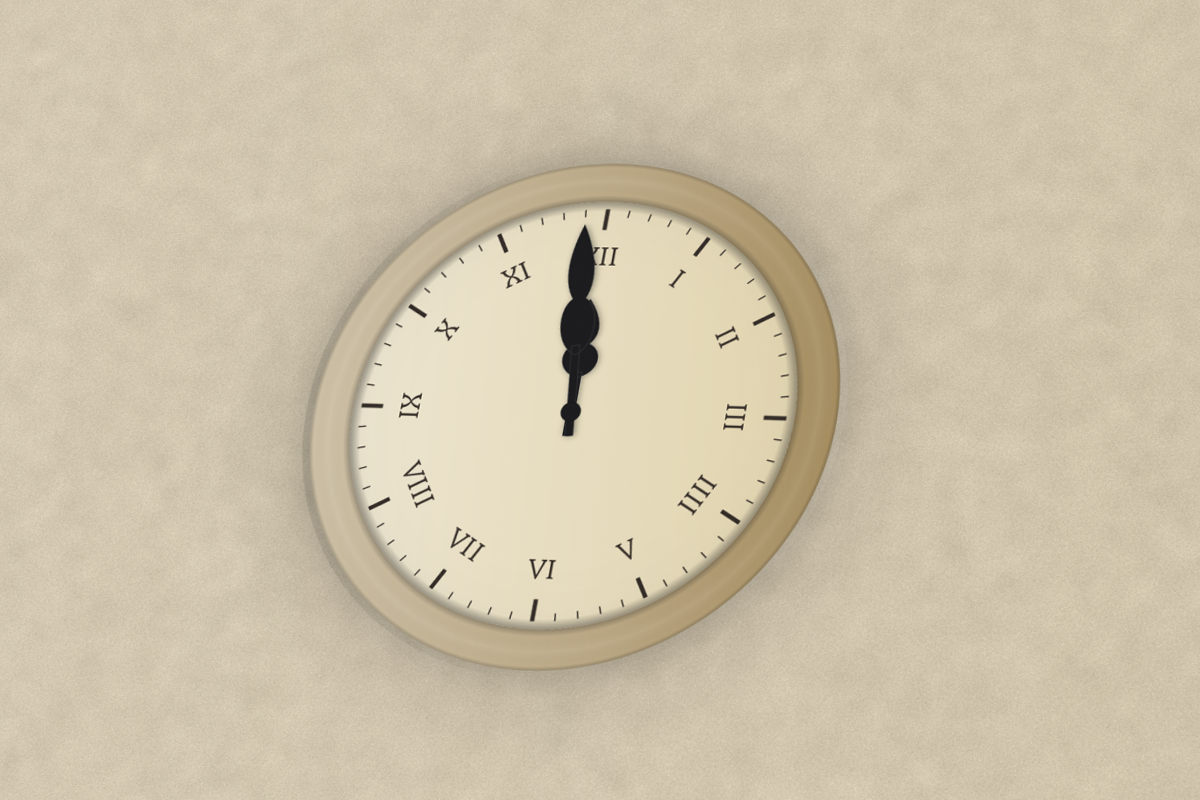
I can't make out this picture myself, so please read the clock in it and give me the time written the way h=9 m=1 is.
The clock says h=11 m=59
